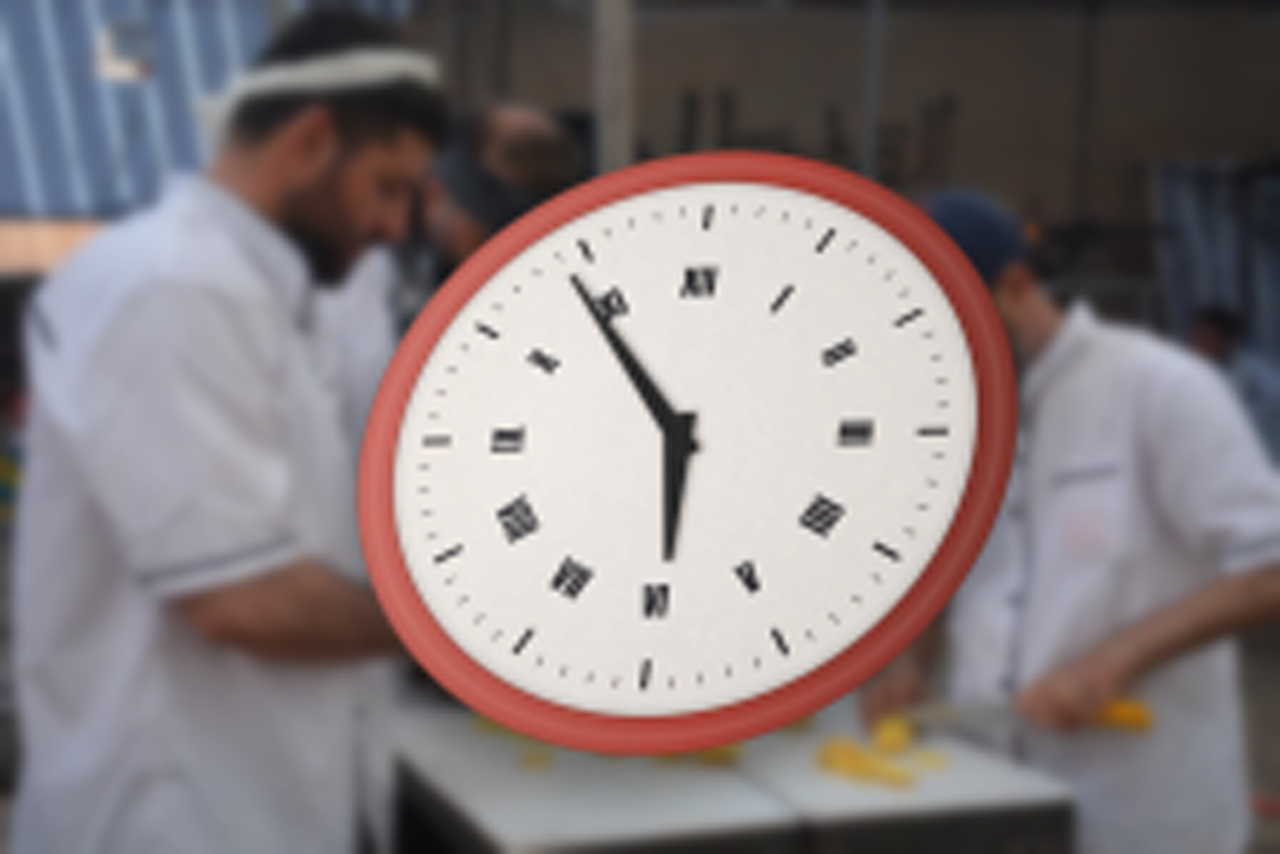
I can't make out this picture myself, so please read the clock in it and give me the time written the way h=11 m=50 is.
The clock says h=5 m=54
